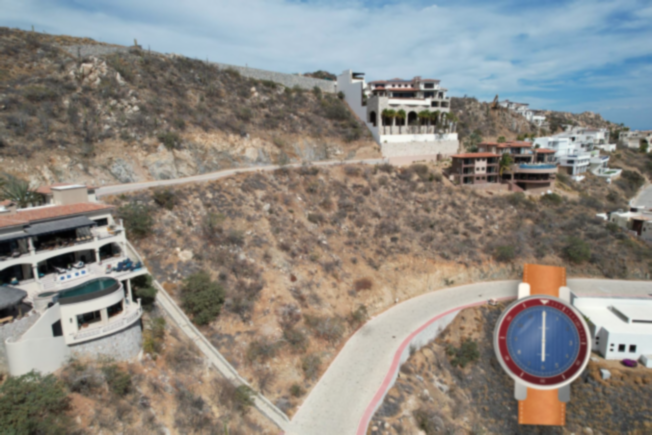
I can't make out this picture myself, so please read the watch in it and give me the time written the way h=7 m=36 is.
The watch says h=6 m=0
